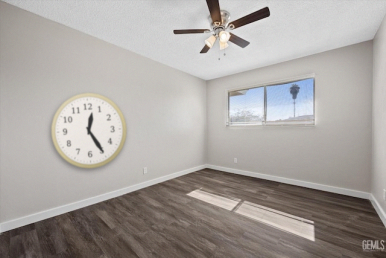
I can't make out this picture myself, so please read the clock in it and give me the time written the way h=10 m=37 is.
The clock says h=12 m=25
